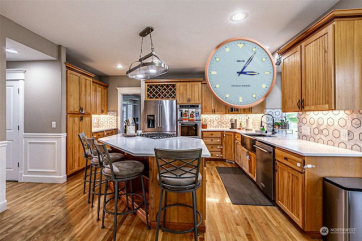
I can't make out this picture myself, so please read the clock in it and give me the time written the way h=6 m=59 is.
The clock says h=3 m=6
